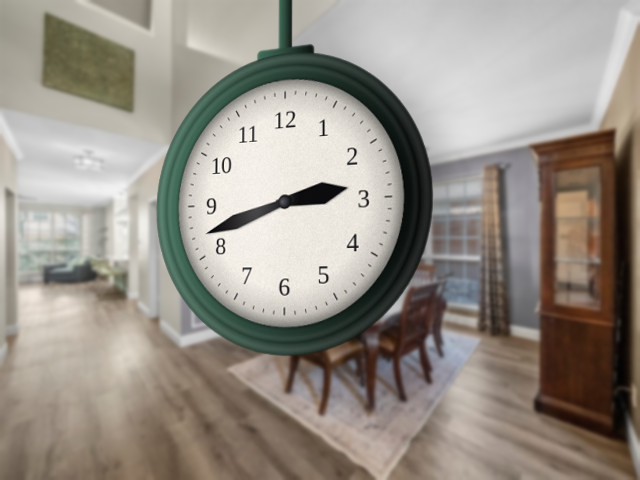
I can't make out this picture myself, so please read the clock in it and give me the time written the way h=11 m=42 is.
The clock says h=2 m=42
